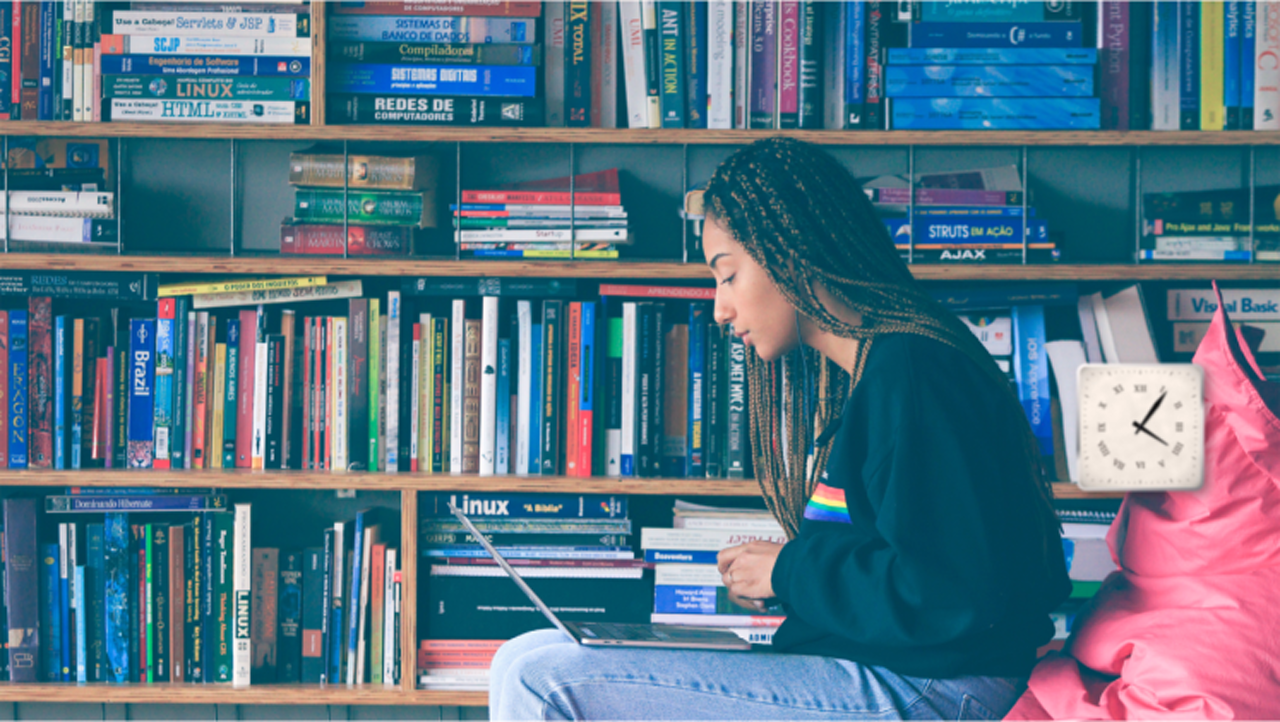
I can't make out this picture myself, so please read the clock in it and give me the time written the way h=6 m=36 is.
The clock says h=4 m=6
